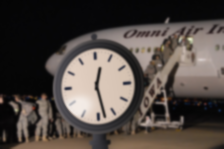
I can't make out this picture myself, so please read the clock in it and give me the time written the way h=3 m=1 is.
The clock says h=12 m=28
